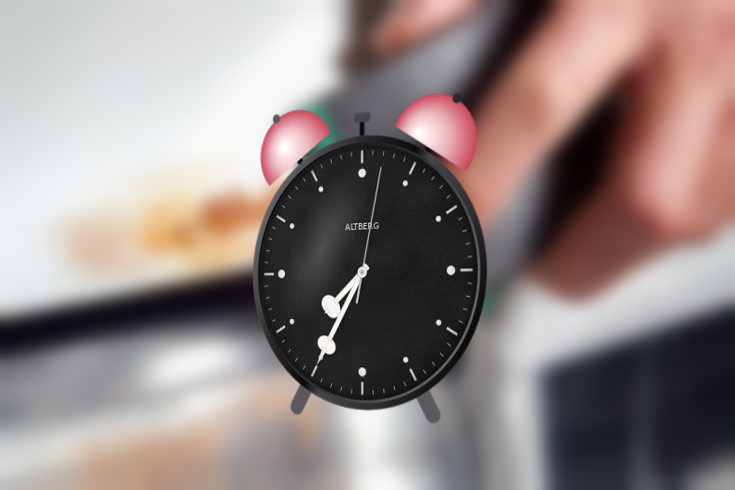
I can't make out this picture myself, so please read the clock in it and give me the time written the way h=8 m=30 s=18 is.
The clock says h=7 m=35 s=2
